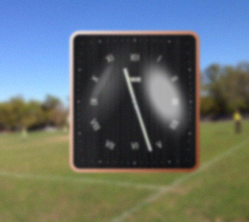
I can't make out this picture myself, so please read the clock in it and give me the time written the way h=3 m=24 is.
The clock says h=11 m=27
